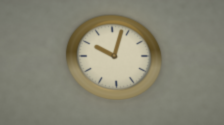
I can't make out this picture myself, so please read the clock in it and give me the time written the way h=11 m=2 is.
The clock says h=10 m=3
